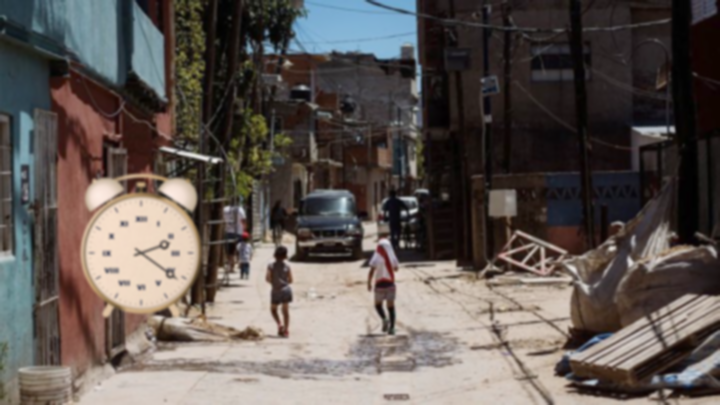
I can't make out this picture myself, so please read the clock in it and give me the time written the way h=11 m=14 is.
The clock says h=2 m=21
